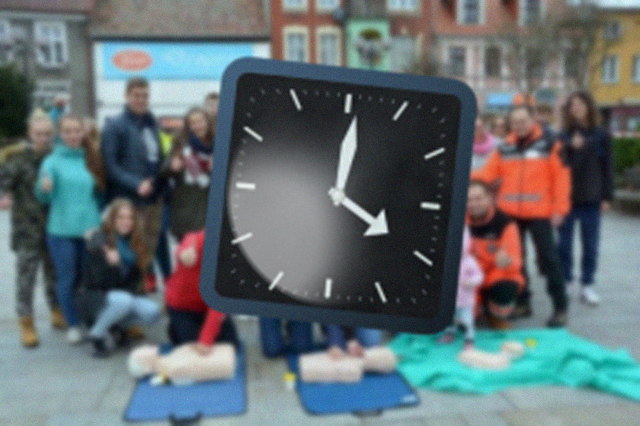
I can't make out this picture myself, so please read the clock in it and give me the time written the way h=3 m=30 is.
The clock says h=4 m=1
